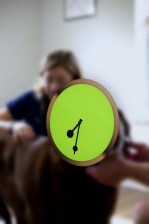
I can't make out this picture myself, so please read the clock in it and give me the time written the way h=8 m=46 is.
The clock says h=7 m=32
